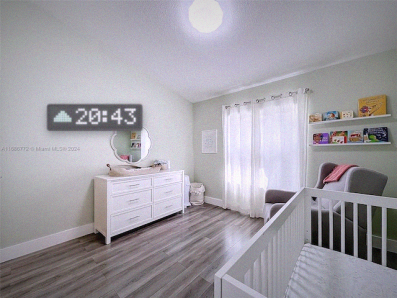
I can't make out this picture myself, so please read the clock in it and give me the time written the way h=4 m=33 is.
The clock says h=20 m=43
